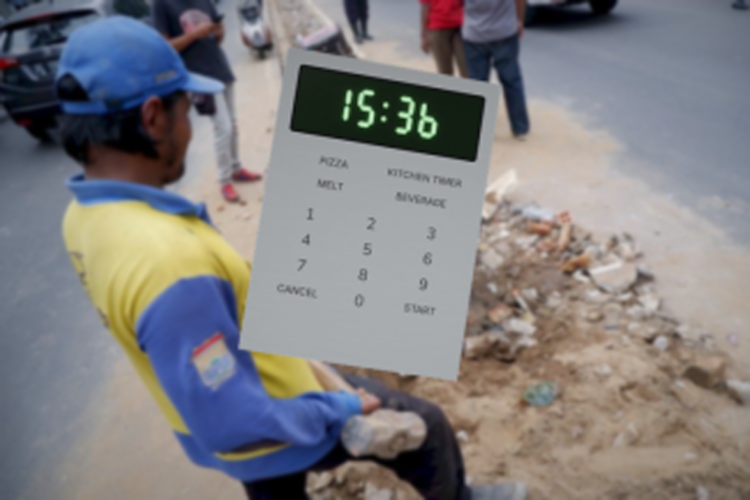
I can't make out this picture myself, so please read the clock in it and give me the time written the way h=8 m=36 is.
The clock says h=15 m=36
